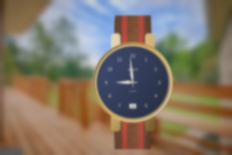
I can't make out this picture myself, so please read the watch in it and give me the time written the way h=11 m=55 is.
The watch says h=8 m=59
